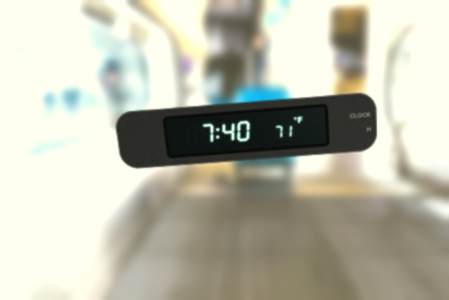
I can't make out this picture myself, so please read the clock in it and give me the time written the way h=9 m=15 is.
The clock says h=7 m=40
